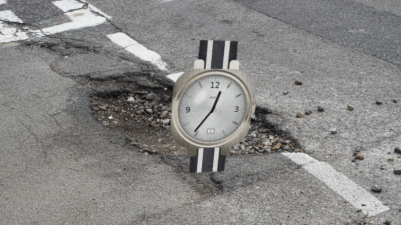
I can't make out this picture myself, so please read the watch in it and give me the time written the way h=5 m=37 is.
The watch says h=12 m=36
